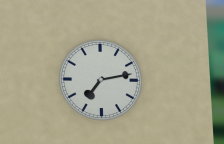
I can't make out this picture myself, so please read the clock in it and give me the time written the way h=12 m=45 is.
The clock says h=7 m=13
